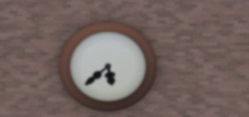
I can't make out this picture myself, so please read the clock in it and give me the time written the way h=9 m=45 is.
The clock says h=5 m=38
